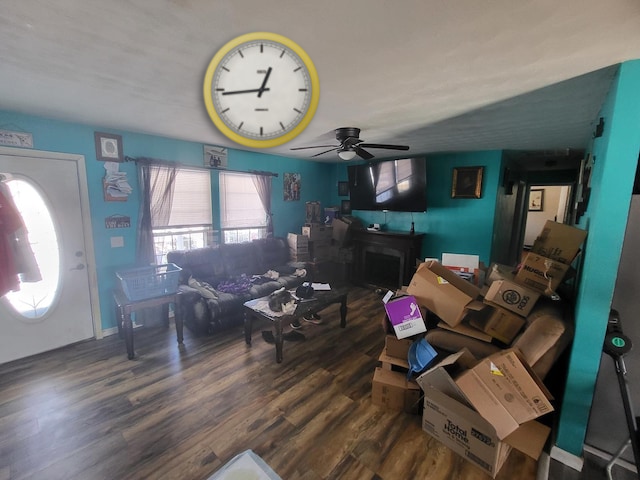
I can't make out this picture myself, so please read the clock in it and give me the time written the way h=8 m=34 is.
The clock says h=12 m=44
